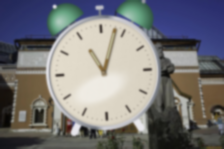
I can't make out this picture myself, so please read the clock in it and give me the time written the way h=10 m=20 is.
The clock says h=11 m=3
